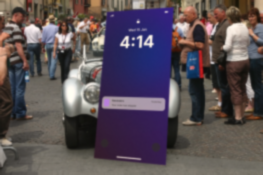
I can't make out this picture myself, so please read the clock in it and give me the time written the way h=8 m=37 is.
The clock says h=4 m=14
